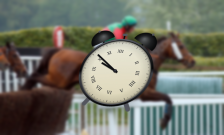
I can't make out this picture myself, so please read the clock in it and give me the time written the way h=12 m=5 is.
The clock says h=9 m=51
